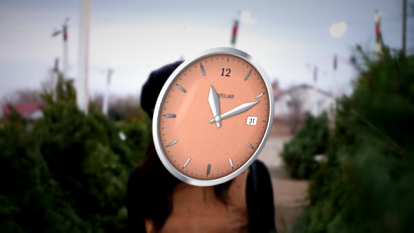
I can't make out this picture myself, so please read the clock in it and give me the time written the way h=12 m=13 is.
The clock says h=11 m=11
